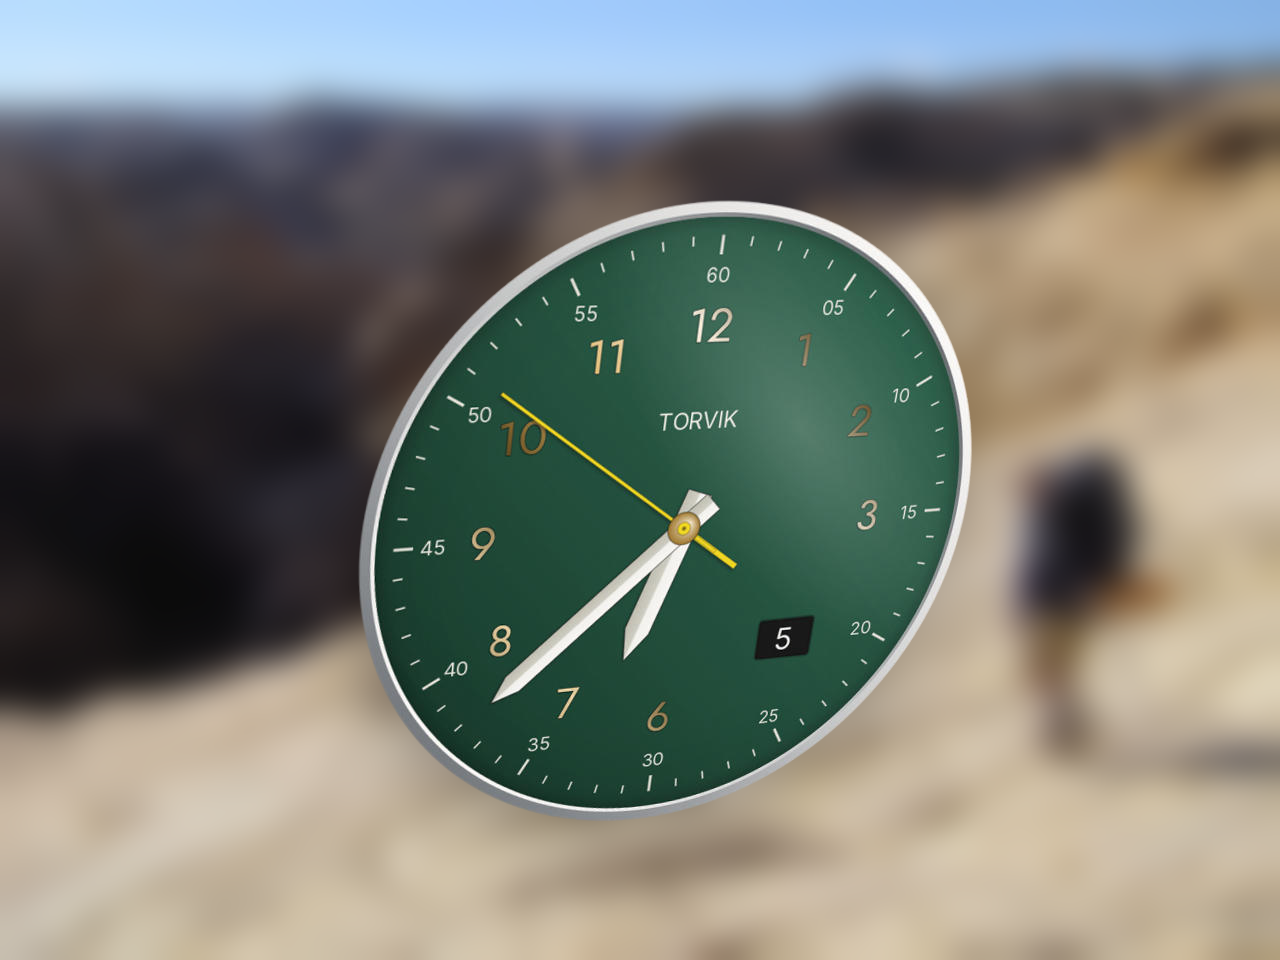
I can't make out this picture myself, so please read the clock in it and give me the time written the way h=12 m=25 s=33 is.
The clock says h=6 m=37 s=51
